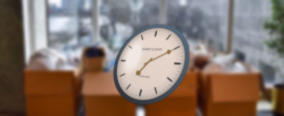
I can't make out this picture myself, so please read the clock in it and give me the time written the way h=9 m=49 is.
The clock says h=7 m=10
